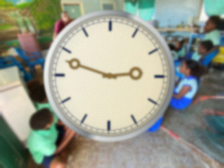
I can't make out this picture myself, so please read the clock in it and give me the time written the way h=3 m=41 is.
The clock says h=2 m=48
